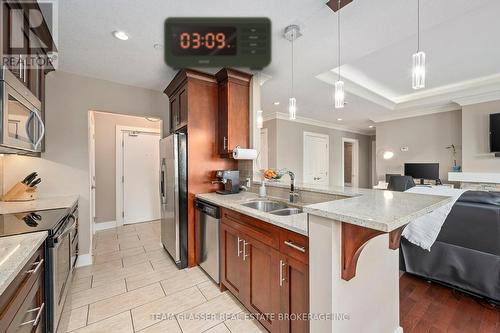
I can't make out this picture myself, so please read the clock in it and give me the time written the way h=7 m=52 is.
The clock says h=3 m=9
